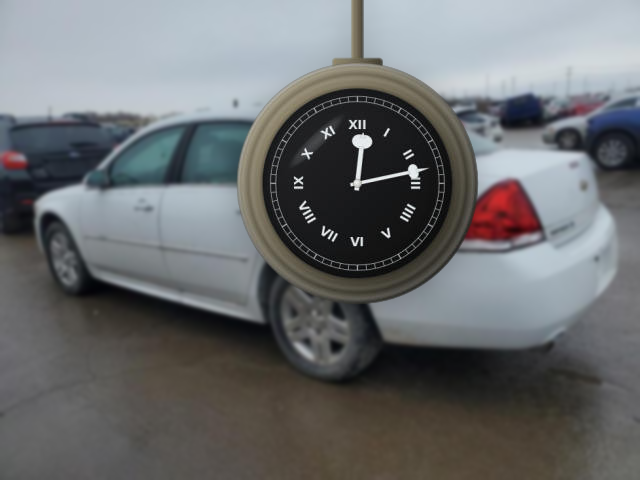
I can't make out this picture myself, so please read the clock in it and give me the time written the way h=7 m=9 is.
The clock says h=12 m=13
